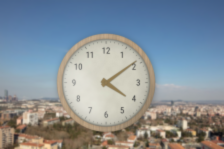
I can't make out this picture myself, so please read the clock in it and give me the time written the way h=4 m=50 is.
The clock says h=4 m=9
